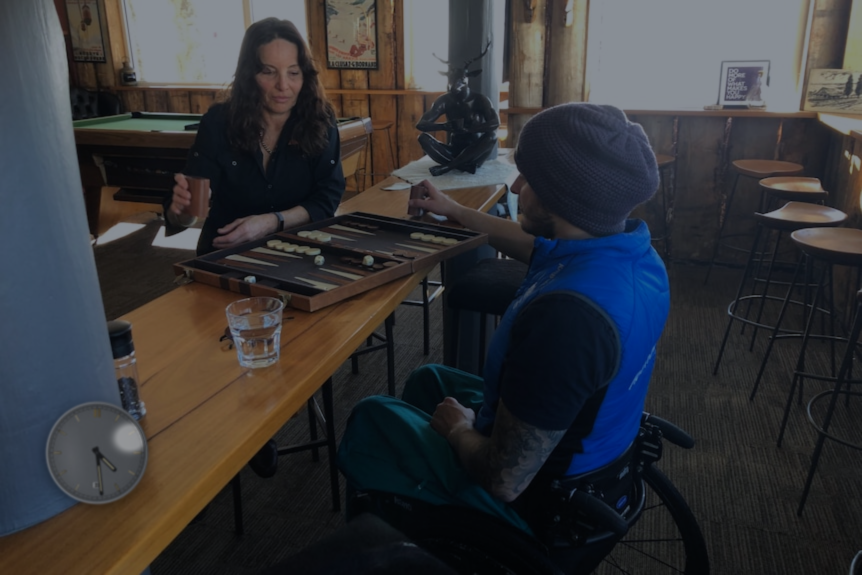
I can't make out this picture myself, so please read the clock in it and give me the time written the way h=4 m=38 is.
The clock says h=4 m=29
